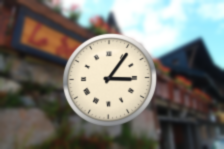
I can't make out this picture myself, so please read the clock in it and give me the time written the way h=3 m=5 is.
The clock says h=3 m=6
